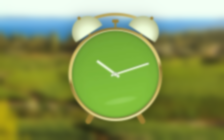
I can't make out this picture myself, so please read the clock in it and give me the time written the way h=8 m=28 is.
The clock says h=10 m=12
